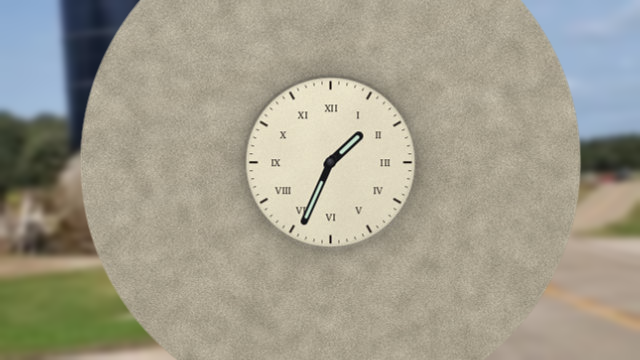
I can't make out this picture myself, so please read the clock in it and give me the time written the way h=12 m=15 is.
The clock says h=1 m=34
